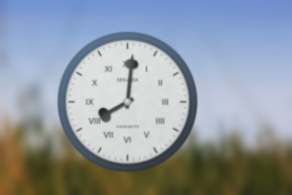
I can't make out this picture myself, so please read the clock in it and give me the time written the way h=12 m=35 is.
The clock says h=8 m=1
